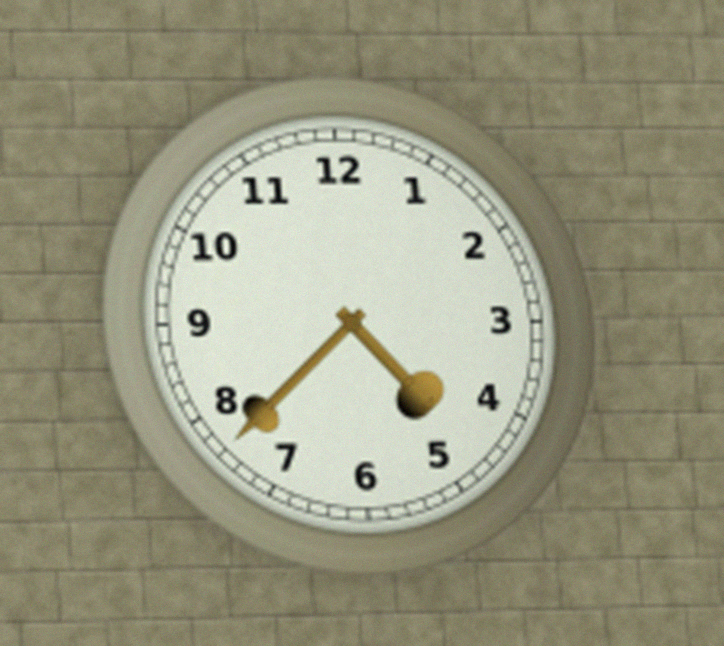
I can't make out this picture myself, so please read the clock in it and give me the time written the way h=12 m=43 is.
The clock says h=4 m=38
